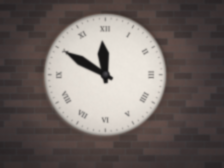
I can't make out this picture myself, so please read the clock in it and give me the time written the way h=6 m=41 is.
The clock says h=11 m=50
